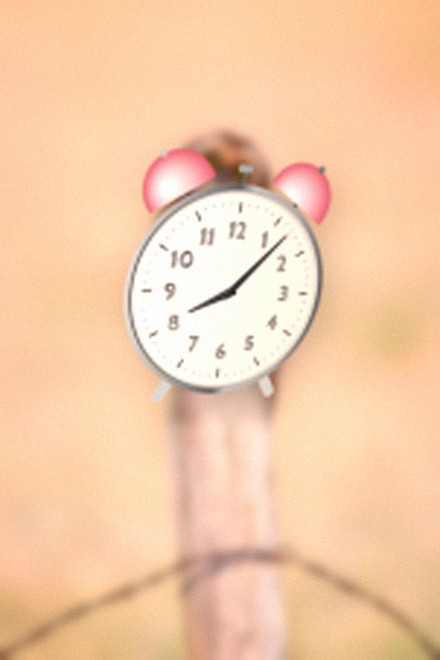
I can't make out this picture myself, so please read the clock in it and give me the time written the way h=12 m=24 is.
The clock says h=8 m=7
